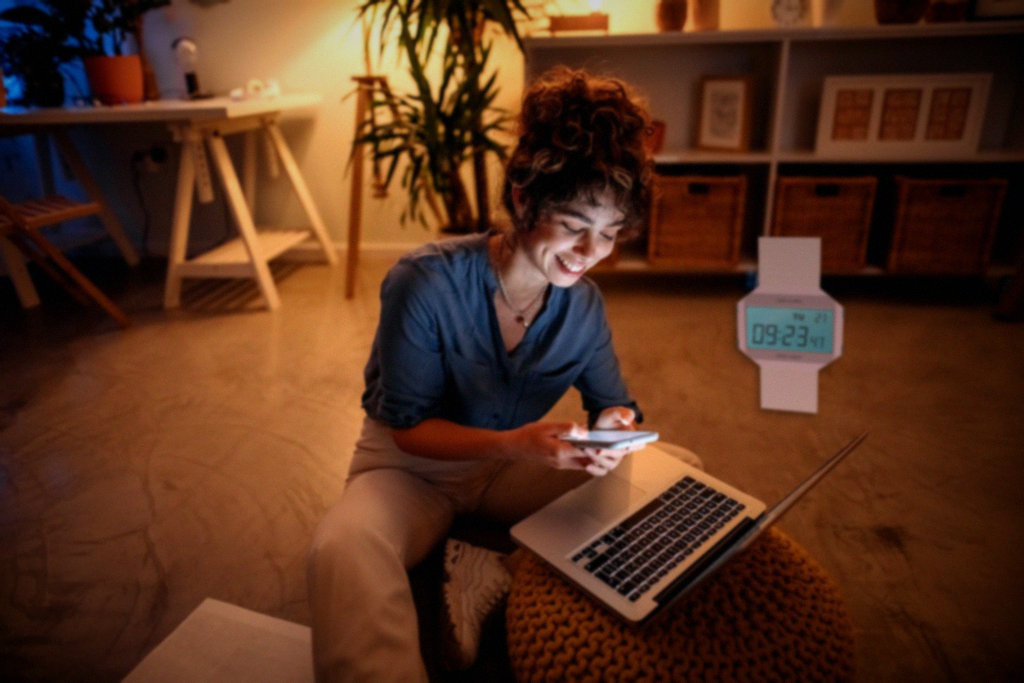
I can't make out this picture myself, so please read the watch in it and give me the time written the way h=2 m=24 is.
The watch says h=9 m=23
